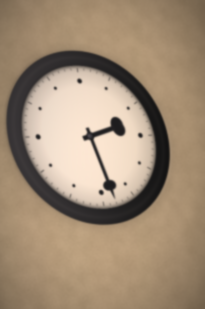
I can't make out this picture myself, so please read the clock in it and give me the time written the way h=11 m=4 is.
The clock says h=2 m=28
